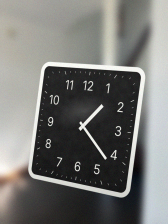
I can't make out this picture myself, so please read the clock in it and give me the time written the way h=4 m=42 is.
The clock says h=1 m=22
